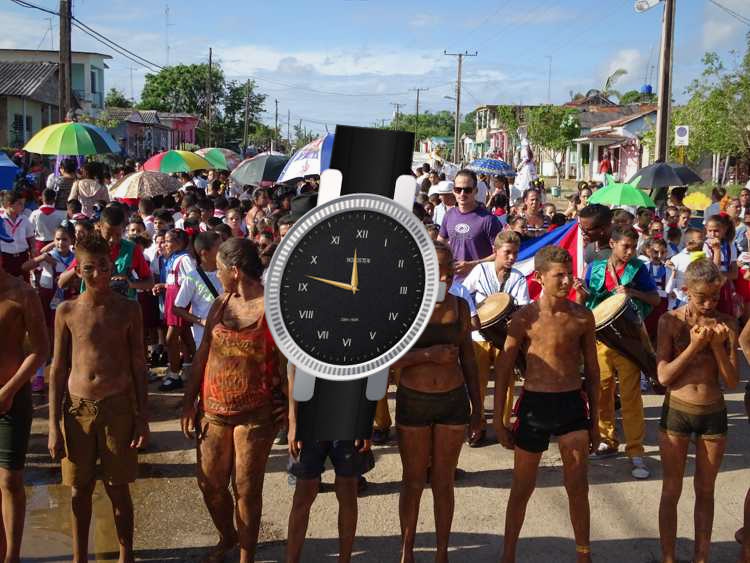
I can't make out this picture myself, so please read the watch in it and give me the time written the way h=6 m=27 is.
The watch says h=11 m=47
